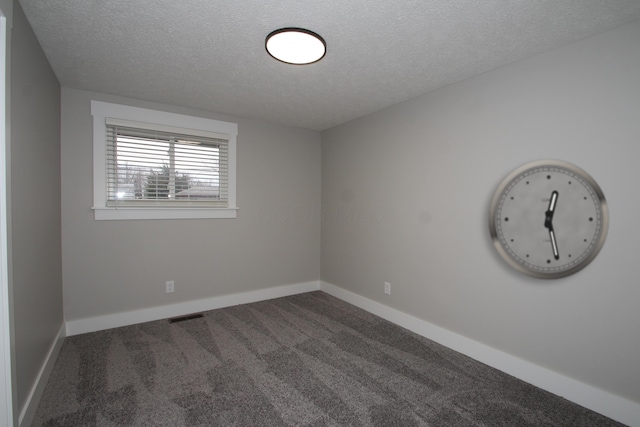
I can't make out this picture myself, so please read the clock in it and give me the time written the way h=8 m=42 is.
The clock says h=12 m=28
